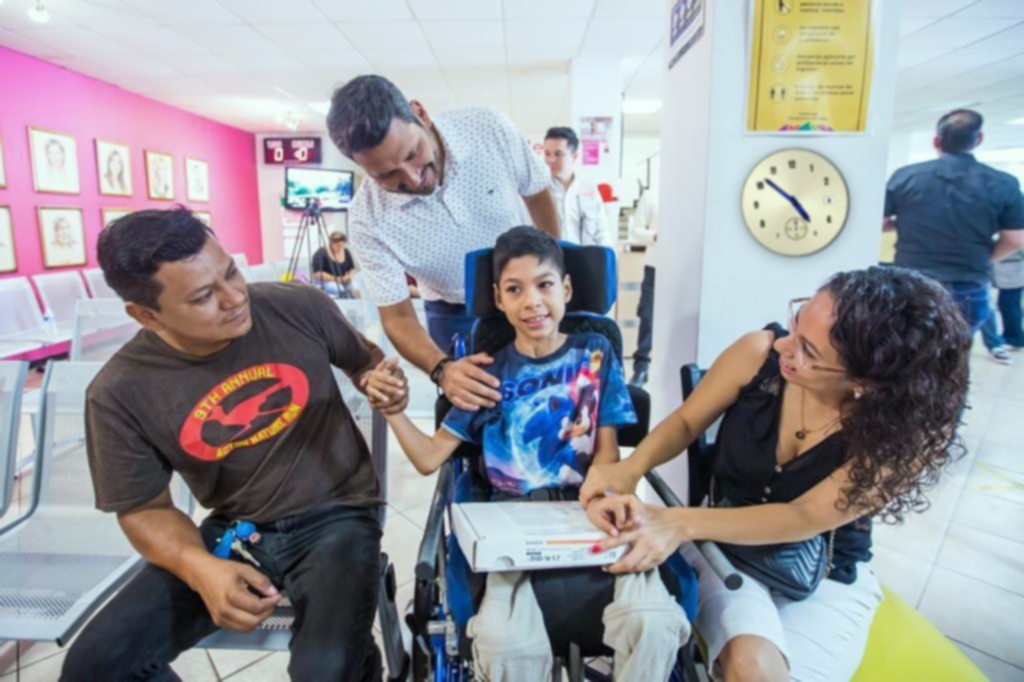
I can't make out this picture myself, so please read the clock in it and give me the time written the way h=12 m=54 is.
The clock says h=4 m=52
